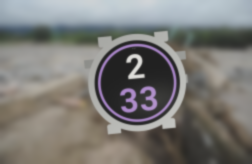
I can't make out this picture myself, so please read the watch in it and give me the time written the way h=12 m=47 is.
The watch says h=2 m=33
